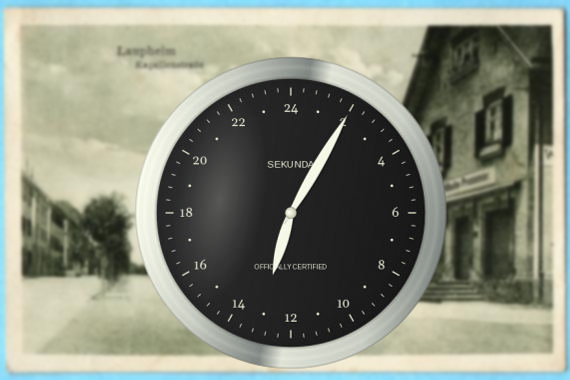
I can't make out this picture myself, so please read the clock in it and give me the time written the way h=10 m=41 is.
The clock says h=13 m=5
